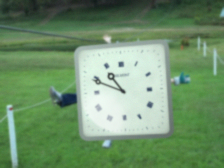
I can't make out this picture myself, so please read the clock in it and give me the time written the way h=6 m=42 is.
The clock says h=10 m=49
